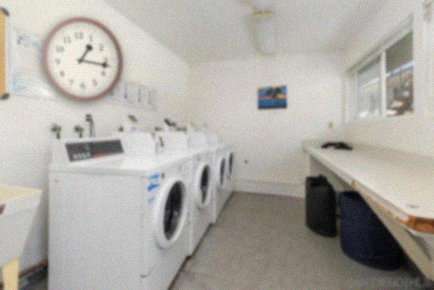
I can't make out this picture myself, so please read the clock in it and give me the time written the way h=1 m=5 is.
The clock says h=1 m=17
